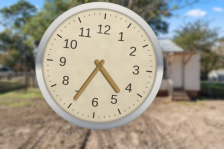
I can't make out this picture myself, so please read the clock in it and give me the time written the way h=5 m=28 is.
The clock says h=4 m=35
